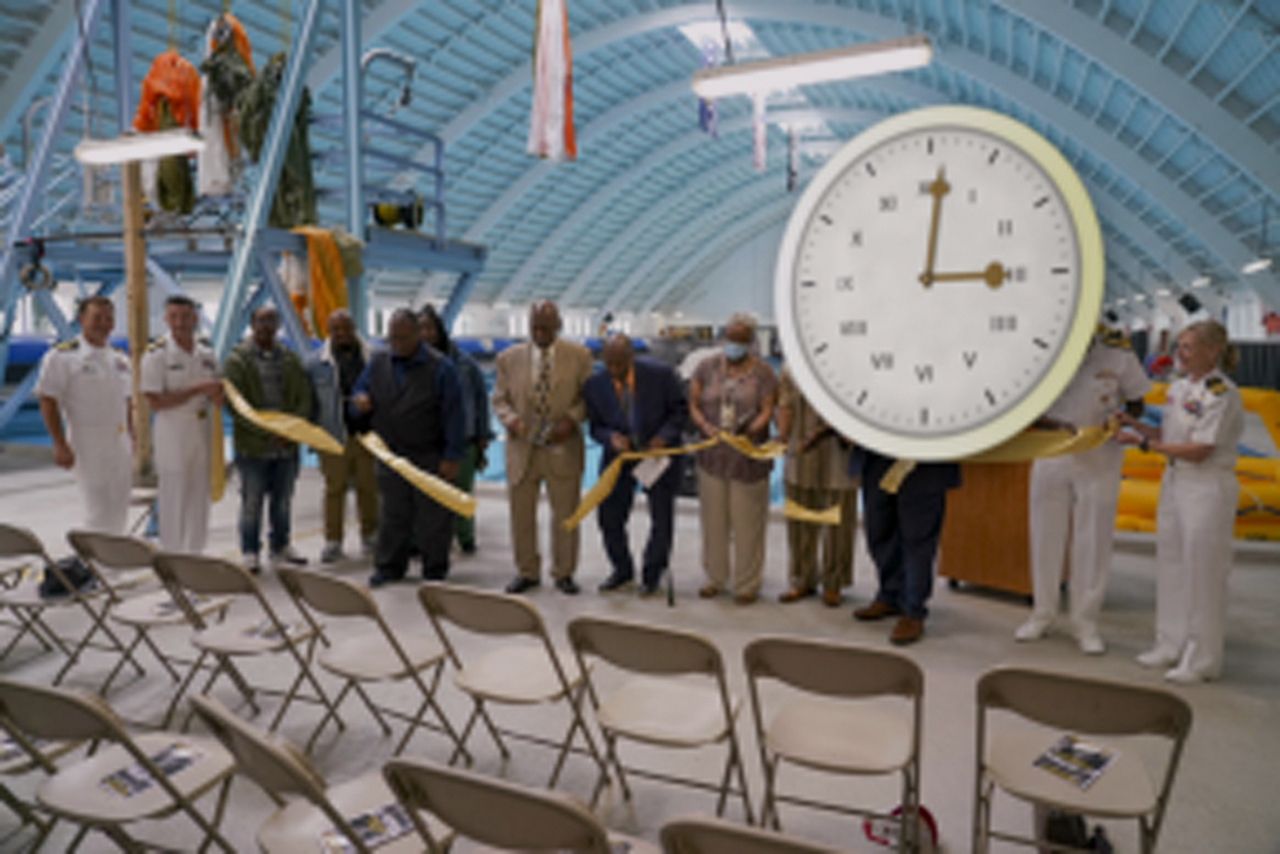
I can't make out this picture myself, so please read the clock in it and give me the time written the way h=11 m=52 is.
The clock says h=3 m=1
